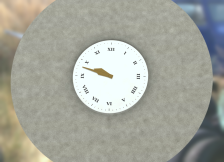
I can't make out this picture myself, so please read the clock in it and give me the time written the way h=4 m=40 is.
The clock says h=9 m=48
